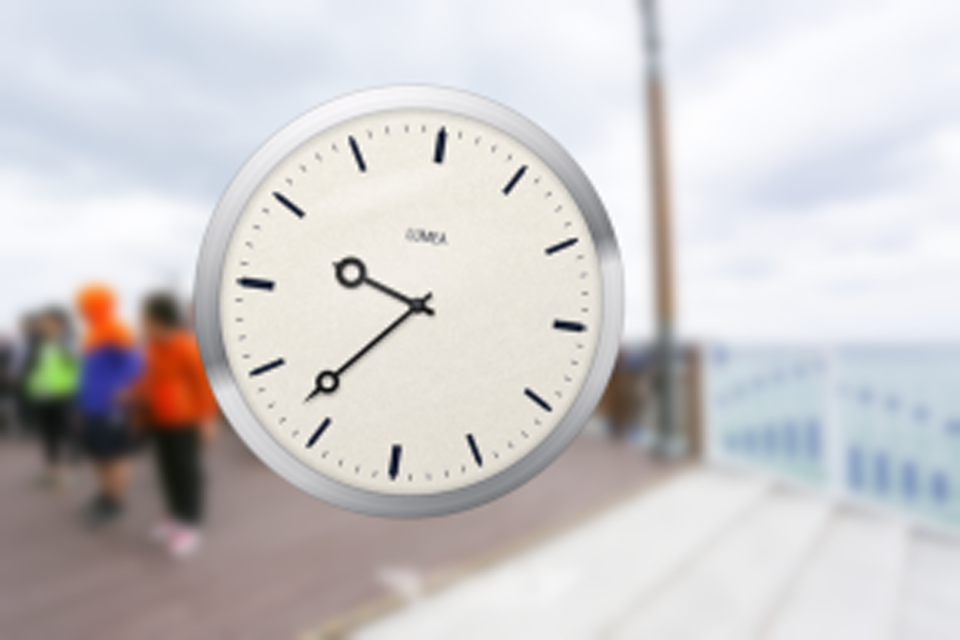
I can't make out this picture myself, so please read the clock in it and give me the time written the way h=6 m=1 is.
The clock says h=9 m=37
